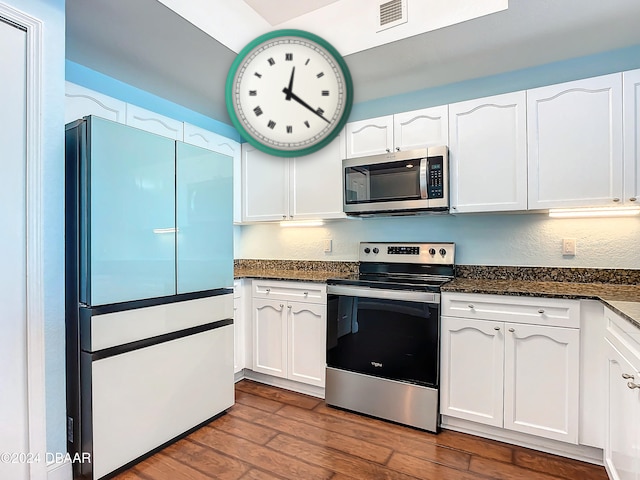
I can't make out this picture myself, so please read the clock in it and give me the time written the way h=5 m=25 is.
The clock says h=12 m=21
